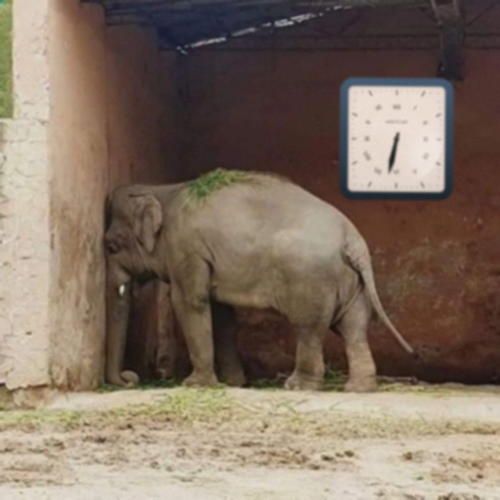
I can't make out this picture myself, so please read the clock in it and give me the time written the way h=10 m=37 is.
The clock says h=6 m=32
